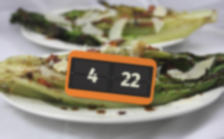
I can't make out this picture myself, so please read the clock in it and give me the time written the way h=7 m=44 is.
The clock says h=4 m=22
